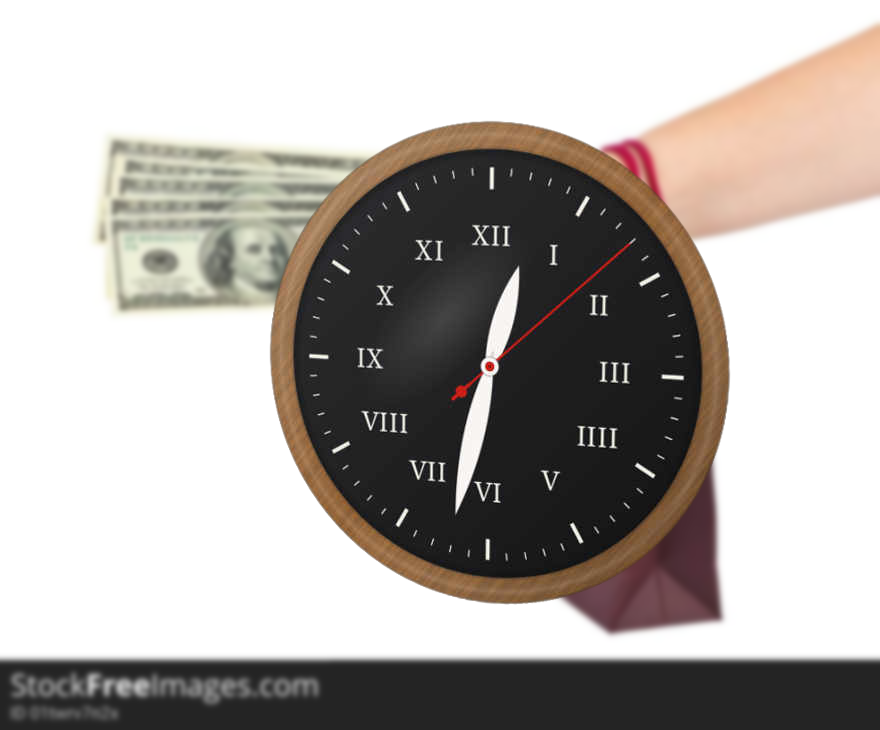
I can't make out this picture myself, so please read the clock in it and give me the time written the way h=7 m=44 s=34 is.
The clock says h=12 m=32 s=8
